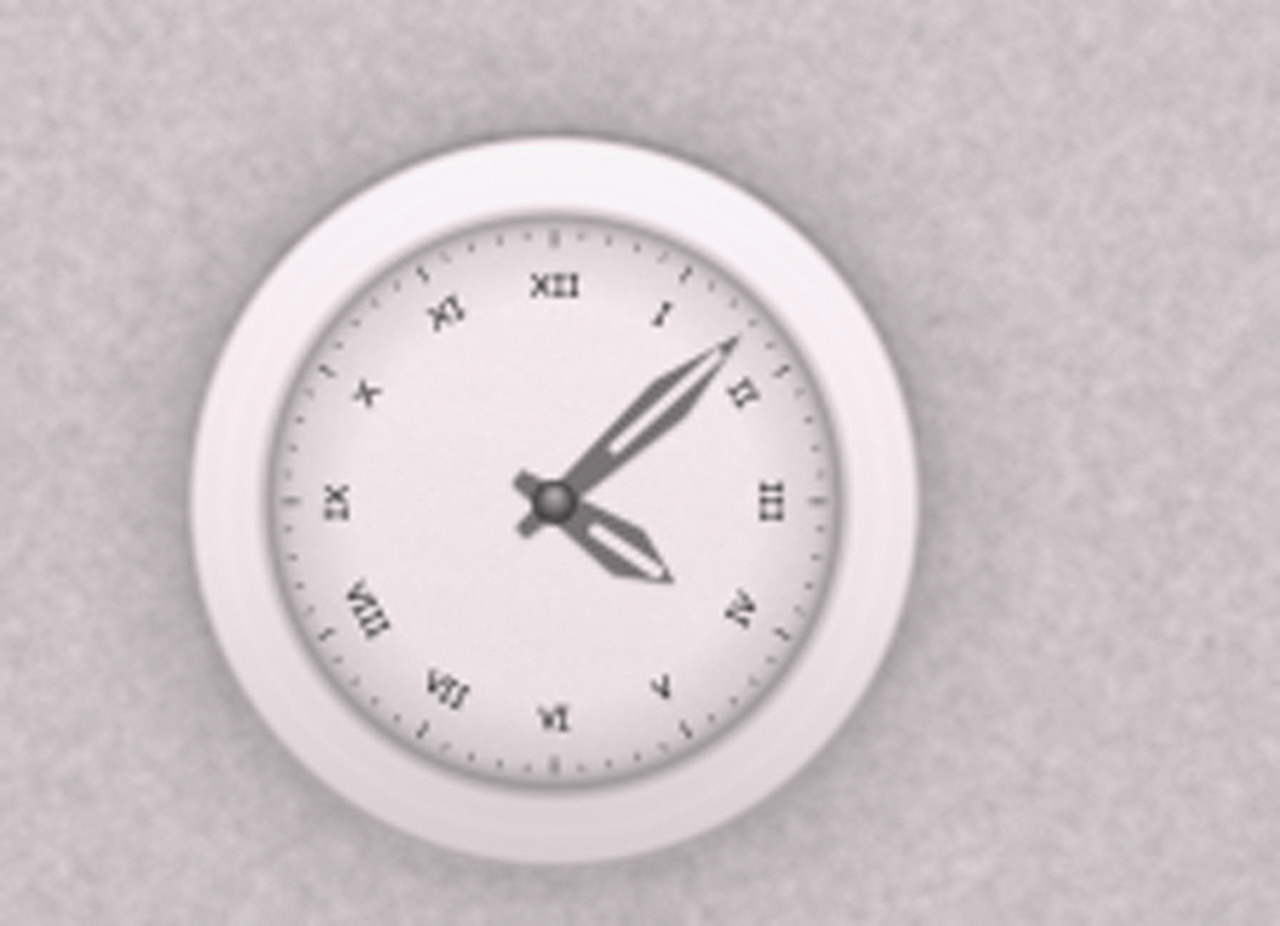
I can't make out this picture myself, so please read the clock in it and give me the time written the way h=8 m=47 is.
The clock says h=4 m=8
